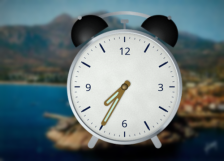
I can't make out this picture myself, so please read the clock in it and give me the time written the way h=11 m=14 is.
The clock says h=7 m=35
